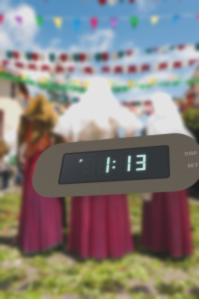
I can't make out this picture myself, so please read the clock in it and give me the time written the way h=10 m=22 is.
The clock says h=1 m=13
